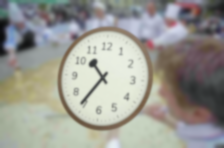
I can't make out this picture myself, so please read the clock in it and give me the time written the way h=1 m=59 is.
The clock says h=10 m=36
